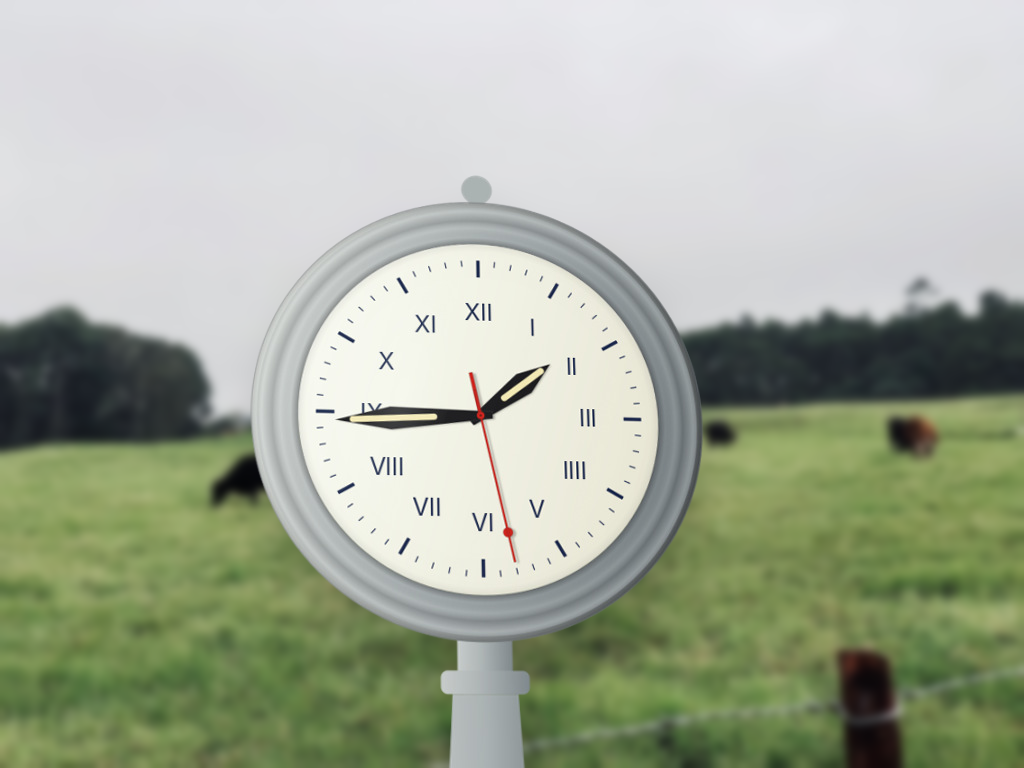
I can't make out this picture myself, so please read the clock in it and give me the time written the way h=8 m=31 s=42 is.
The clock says h=1 m=44 s=28
